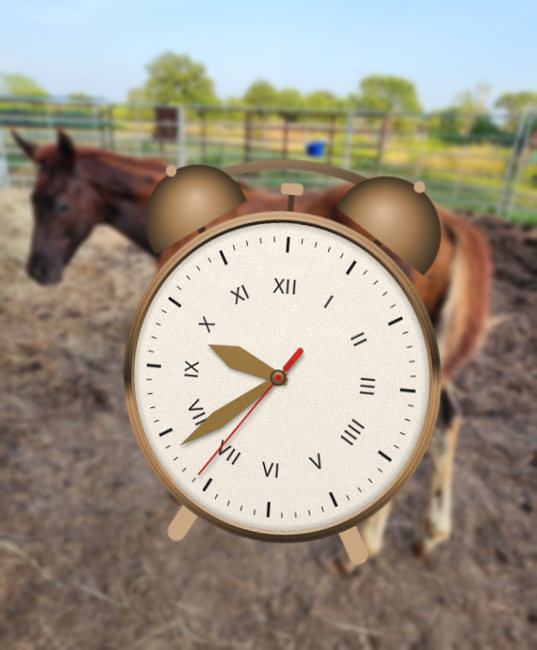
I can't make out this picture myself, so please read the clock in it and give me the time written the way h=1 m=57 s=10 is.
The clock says h=9 m=38 s=36
